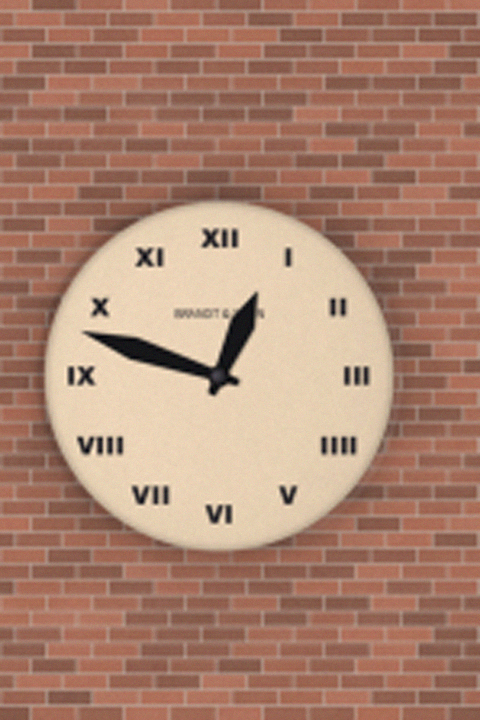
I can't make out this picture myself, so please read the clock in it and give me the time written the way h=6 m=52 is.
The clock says h=12 m=48
